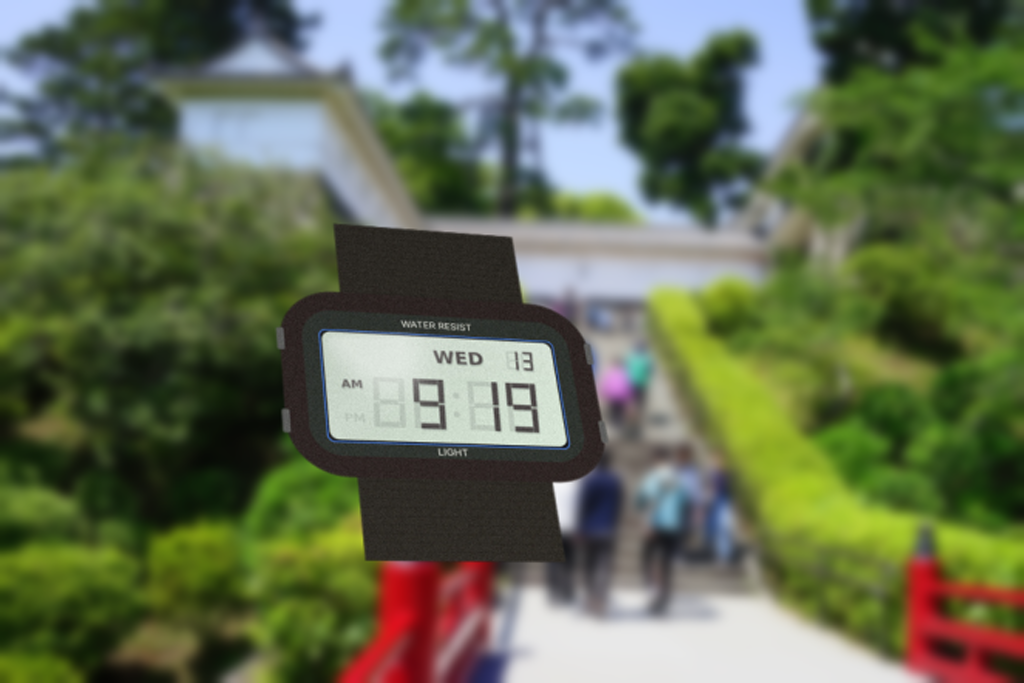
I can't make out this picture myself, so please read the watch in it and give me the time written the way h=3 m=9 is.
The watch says h=9 m=19
